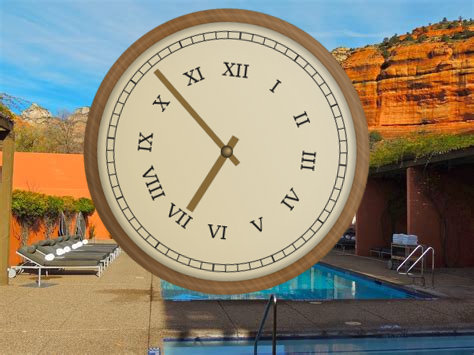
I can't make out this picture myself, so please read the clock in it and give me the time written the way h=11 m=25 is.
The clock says h=6 m=52
